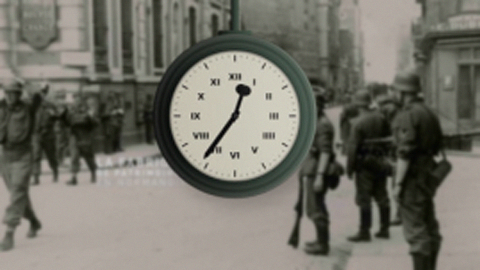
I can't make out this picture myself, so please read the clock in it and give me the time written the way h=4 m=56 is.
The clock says h=12 m=36
